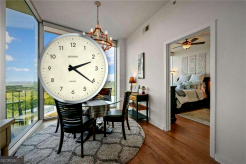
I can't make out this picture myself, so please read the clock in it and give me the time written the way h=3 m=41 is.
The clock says h=2 m=21
